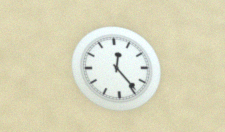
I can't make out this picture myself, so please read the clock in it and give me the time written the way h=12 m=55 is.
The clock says h=12 m=24
